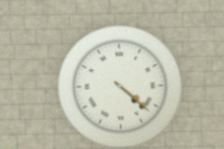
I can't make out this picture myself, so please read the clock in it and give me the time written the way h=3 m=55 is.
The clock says h=4 m=22
